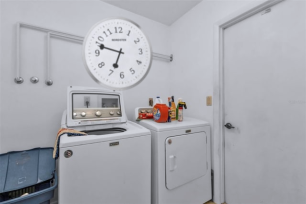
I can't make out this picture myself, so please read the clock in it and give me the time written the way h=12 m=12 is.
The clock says h=6 m=48
